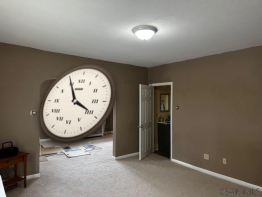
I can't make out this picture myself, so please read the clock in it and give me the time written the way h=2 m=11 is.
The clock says h=3 m=55
